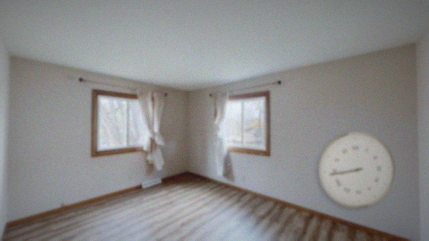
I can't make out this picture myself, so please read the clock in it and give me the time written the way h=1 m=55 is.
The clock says h=8 m=44
